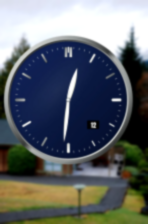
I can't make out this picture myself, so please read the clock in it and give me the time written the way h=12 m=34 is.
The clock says h=12 m=31
